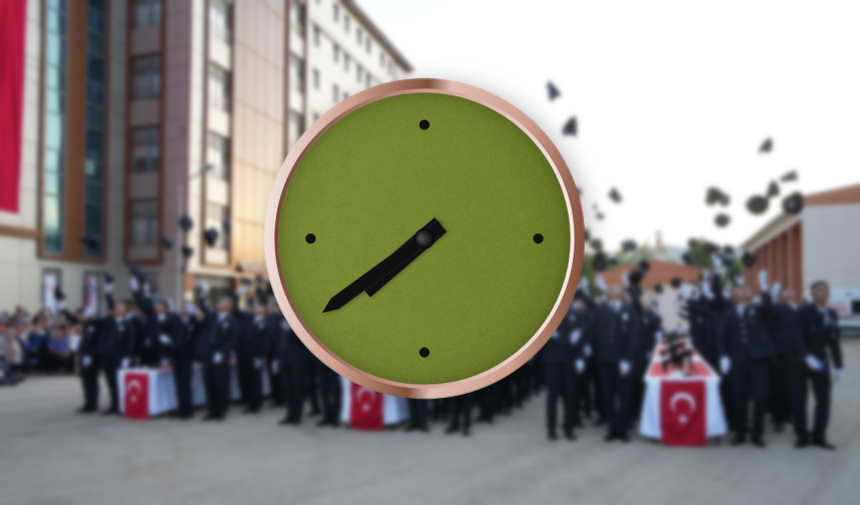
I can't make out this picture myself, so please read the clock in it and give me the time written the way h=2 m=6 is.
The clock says h=7 m=39
